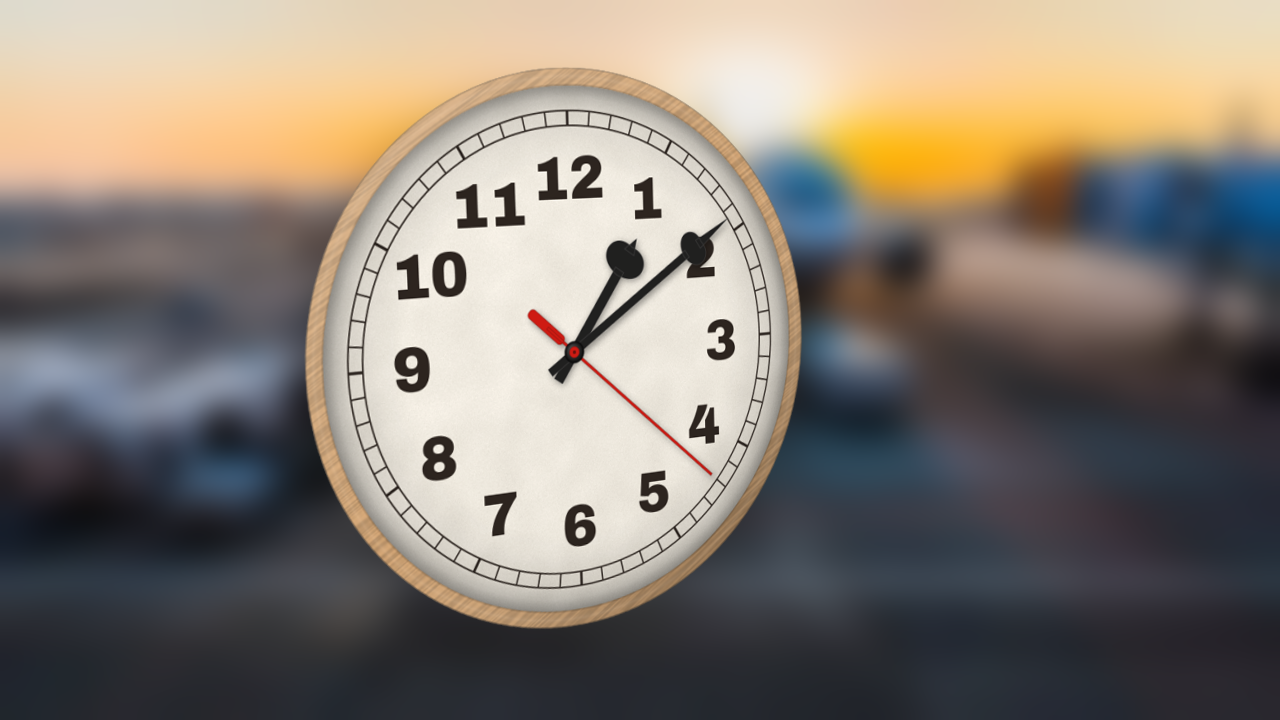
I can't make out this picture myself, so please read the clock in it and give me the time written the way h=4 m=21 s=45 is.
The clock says h=1 m=9 s=22
